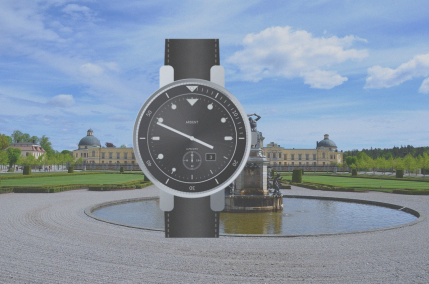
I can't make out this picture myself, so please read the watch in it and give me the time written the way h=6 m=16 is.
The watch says h=3 m=49
